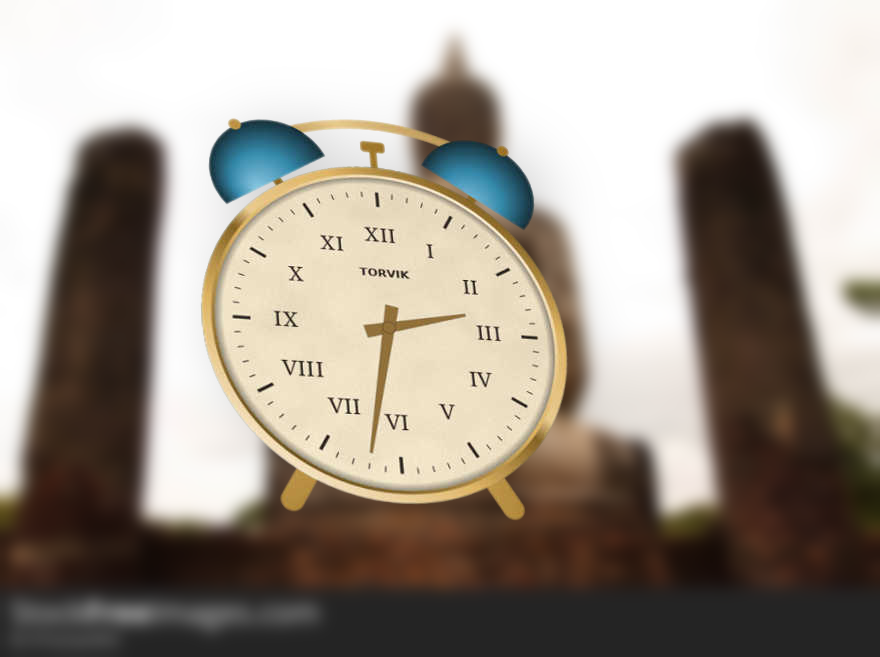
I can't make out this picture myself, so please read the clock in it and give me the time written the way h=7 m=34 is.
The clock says h=2 m=32
